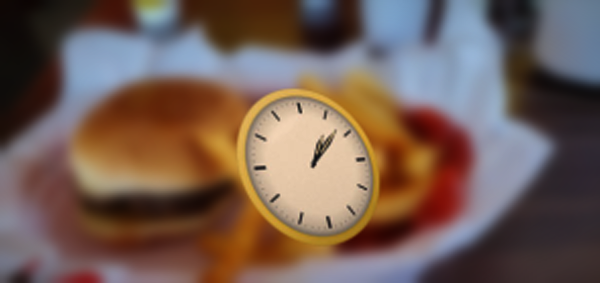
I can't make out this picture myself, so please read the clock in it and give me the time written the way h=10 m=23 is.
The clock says h=1 m=8
